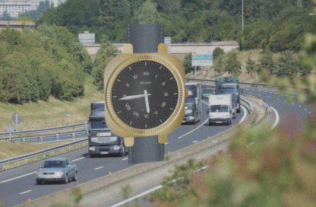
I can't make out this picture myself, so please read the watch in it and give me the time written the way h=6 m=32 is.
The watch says h=5 m=44
